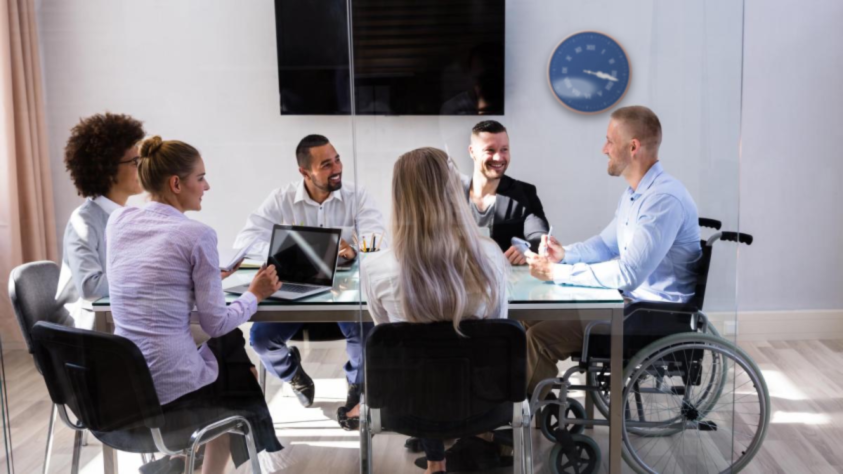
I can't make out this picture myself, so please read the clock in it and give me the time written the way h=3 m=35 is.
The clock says h=3 m=17
